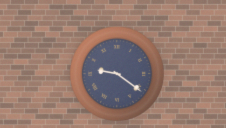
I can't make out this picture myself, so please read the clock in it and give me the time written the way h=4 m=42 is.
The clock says h=9 m=21
